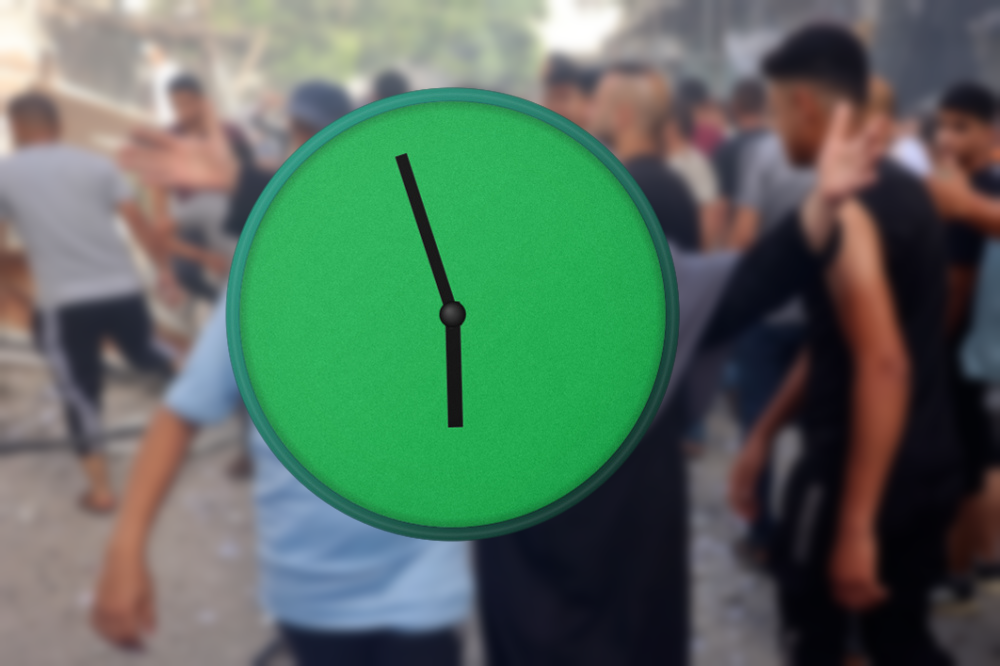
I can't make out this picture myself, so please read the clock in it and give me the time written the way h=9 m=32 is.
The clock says h=5 m=57
